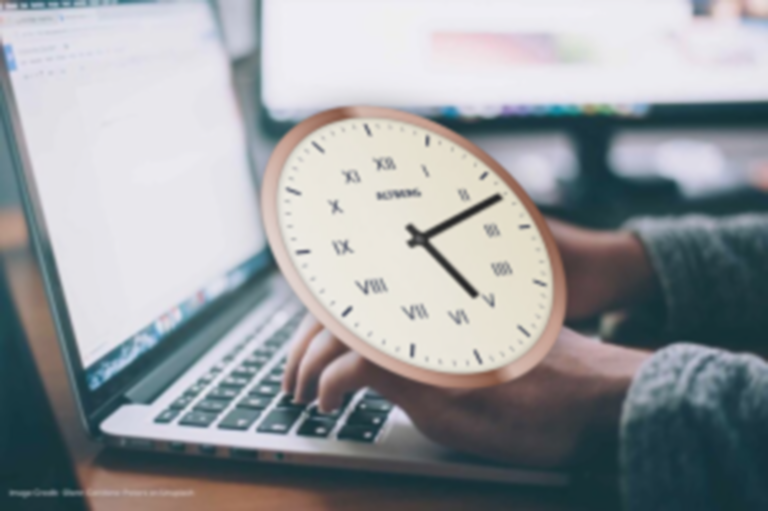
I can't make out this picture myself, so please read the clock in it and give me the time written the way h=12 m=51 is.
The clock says h=5 m=12
